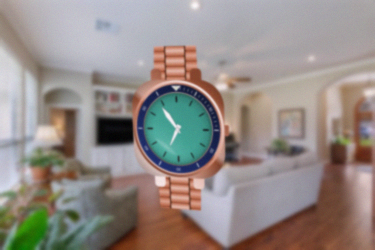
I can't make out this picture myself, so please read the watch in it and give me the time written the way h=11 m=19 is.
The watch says h=6 m=54
